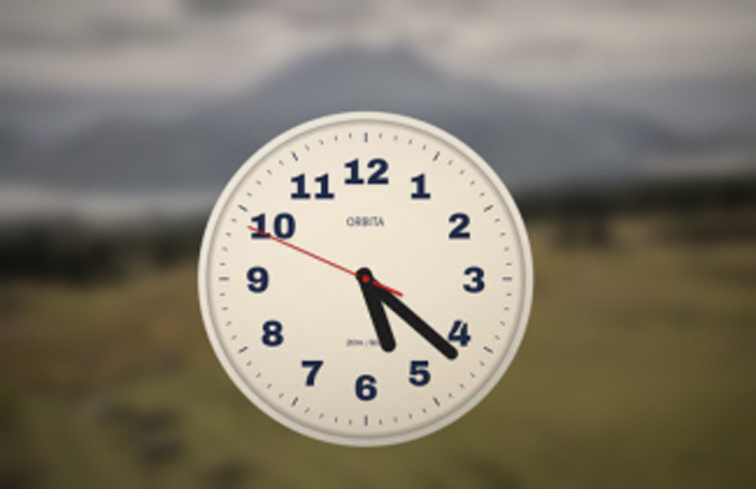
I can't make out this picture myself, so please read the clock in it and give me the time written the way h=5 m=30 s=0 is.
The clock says h=5 m=21 s=49
